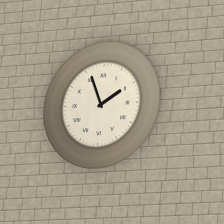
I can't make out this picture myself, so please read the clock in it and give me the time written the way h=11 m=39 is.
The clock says h=1 m=56
